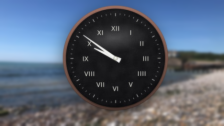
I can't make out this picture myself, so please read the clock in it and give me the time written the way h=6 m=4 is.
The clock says h=9 m=51
